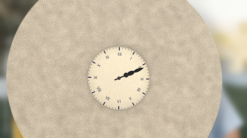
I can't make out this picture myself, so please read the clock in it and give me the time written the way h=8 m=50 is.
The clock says h=2 m=11
